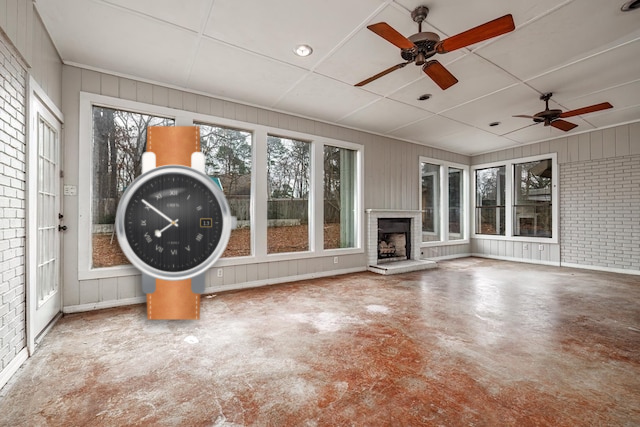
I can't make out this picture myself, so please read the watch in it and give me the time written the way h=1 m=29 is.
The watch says h=7 m=51
